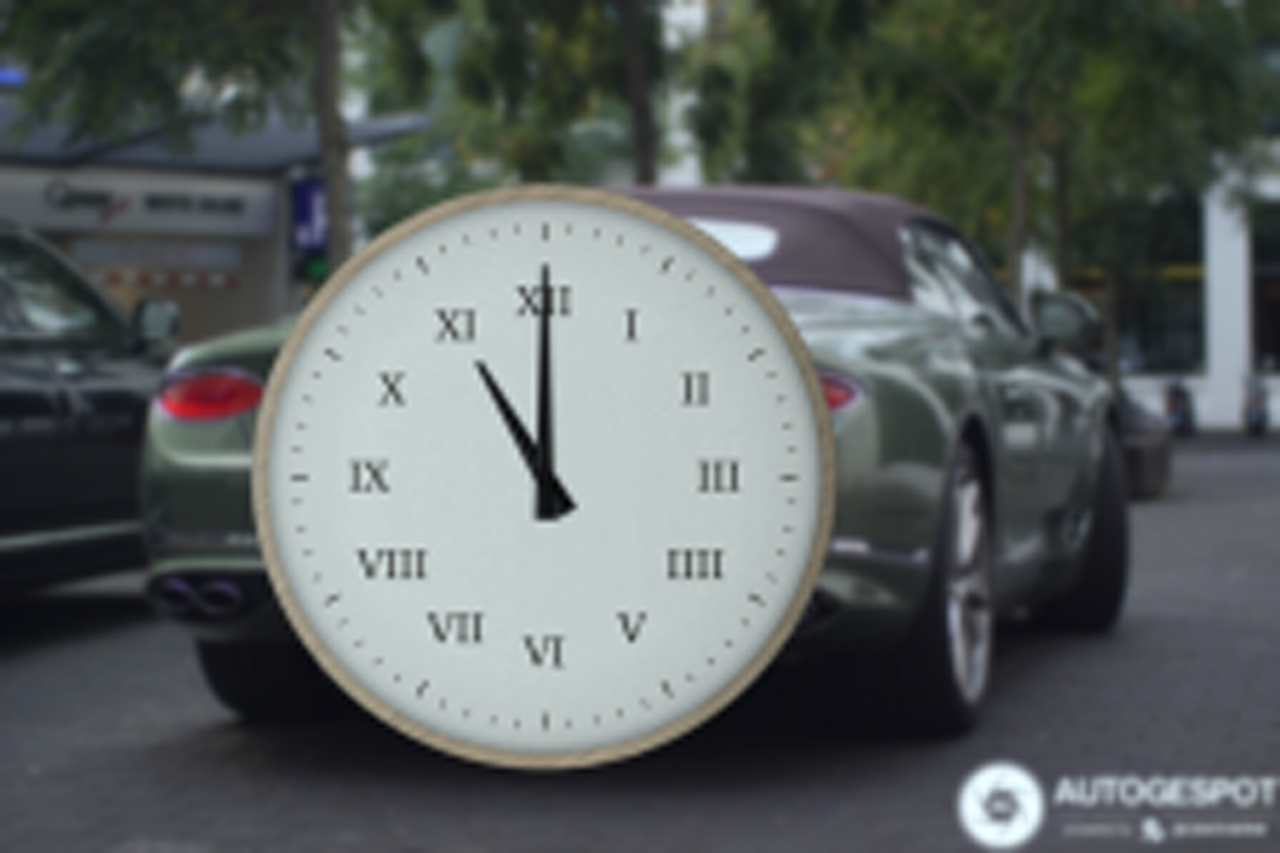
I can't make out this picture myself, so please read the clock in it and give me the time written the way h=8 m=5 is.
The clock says h=11 m=0
